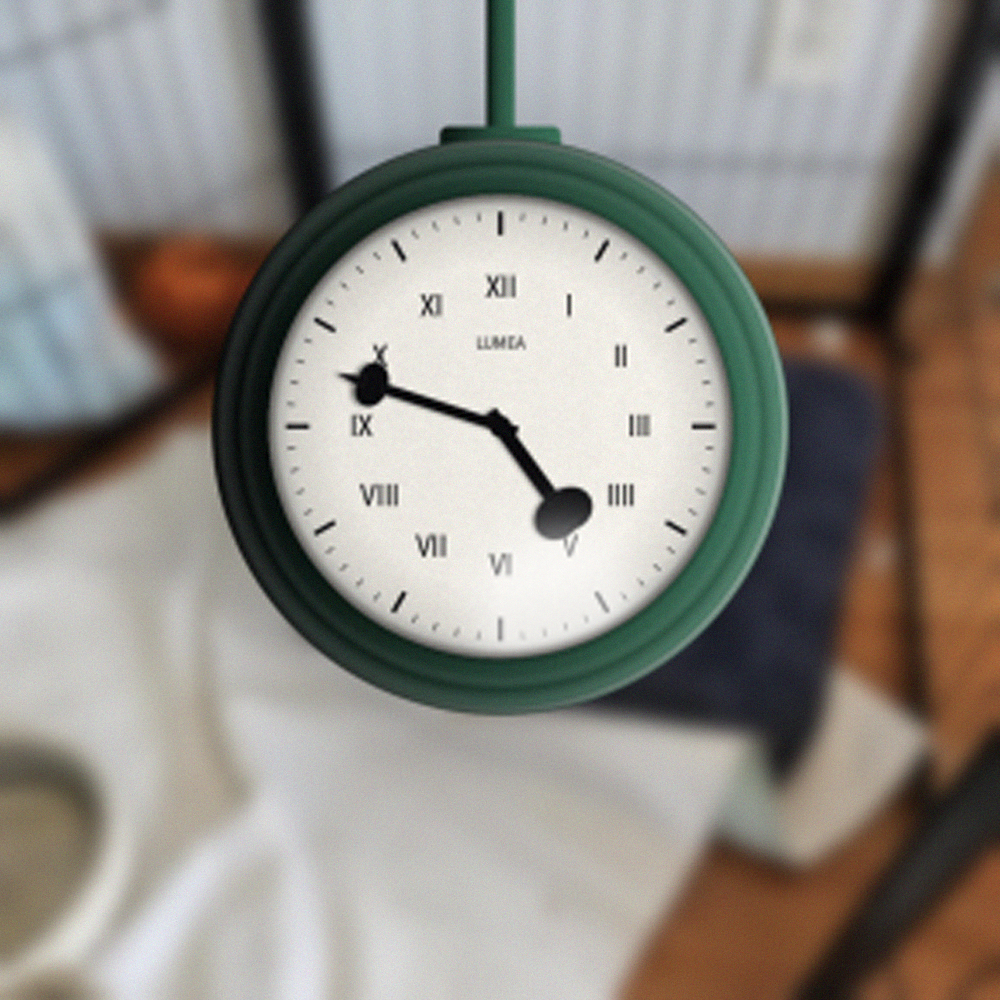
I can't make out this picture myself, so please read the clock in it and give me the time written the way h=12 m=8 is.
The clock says h=4 m=48
